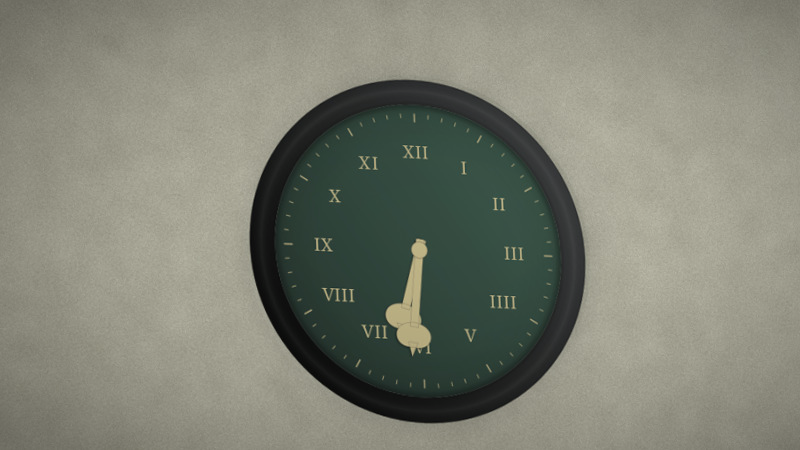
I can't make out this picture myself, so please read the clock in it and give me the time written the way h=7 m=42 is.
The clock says h=6 m=31
